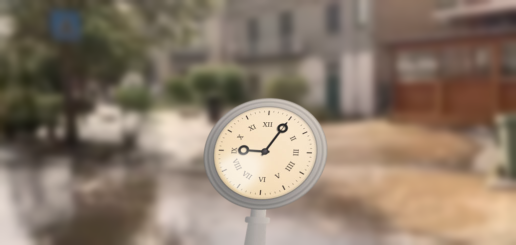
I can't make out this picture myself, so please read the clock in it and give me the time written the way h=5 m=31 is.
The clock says h=9 m=5
